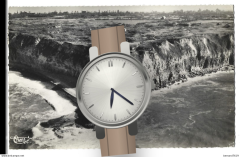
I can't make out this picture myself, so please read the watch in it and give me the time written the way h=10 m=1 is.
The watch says h=6 m=22
